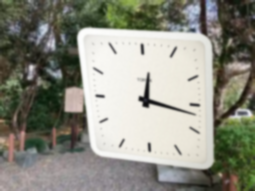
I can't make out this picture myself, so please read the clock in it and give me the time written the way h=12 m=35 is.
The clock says h=12 m=17
